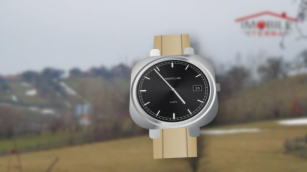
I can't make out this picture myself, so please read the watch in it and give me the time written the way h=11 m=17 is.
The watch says h=4 m=54
